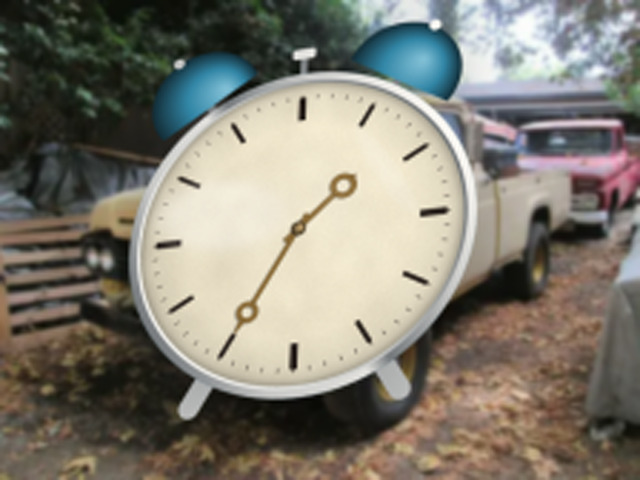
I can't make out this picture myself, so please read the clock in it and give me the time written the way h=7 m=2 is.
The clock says h=1 m=35
